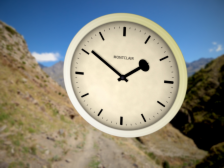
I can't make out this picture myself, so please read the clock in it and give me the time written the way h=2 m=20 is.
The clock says h=1 m=51
